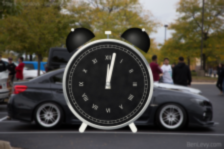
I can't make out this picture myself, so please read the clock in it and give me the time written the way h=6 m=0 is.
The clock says h=12 m=2
